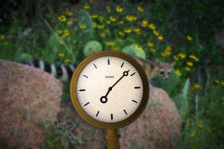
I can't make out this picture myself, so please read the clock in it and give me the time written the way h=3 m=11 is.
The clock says h=7 m=8
